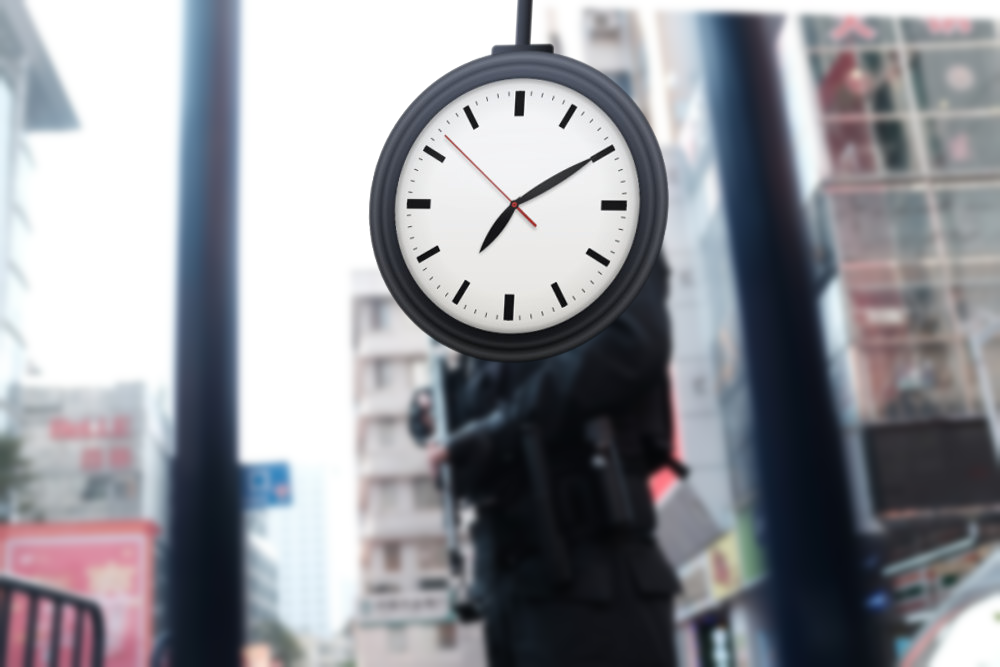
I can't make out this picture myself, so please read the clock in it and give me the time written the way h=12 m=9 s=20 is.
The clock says h=7 m=9 s=52
